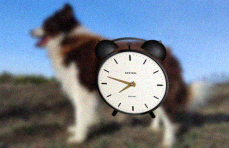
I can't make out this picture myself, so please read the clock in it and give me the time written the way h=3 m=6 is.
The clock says h=7 m=48
